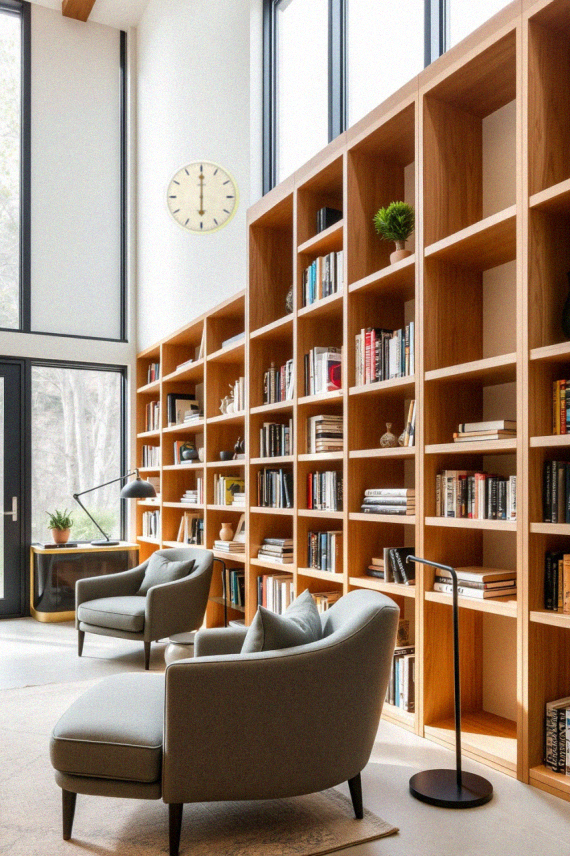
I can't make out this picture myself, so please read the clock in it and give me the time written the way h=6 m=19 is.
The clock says h=6 m=0
